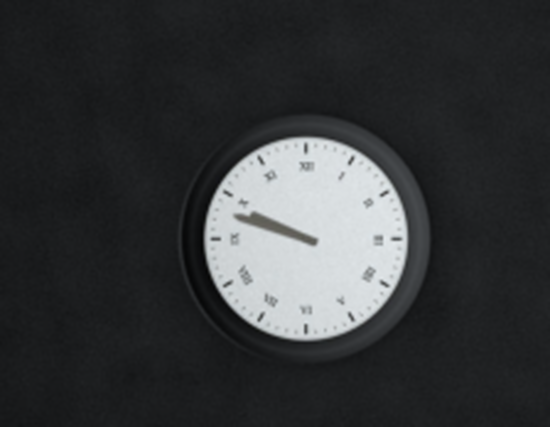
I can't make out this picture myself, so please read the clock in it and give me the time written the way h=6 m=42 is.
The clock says h=9 m=48
